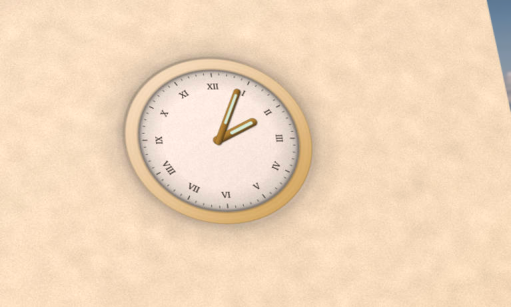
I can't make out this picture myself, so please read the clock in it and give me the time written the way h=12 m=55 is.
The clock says h=2 m=4
